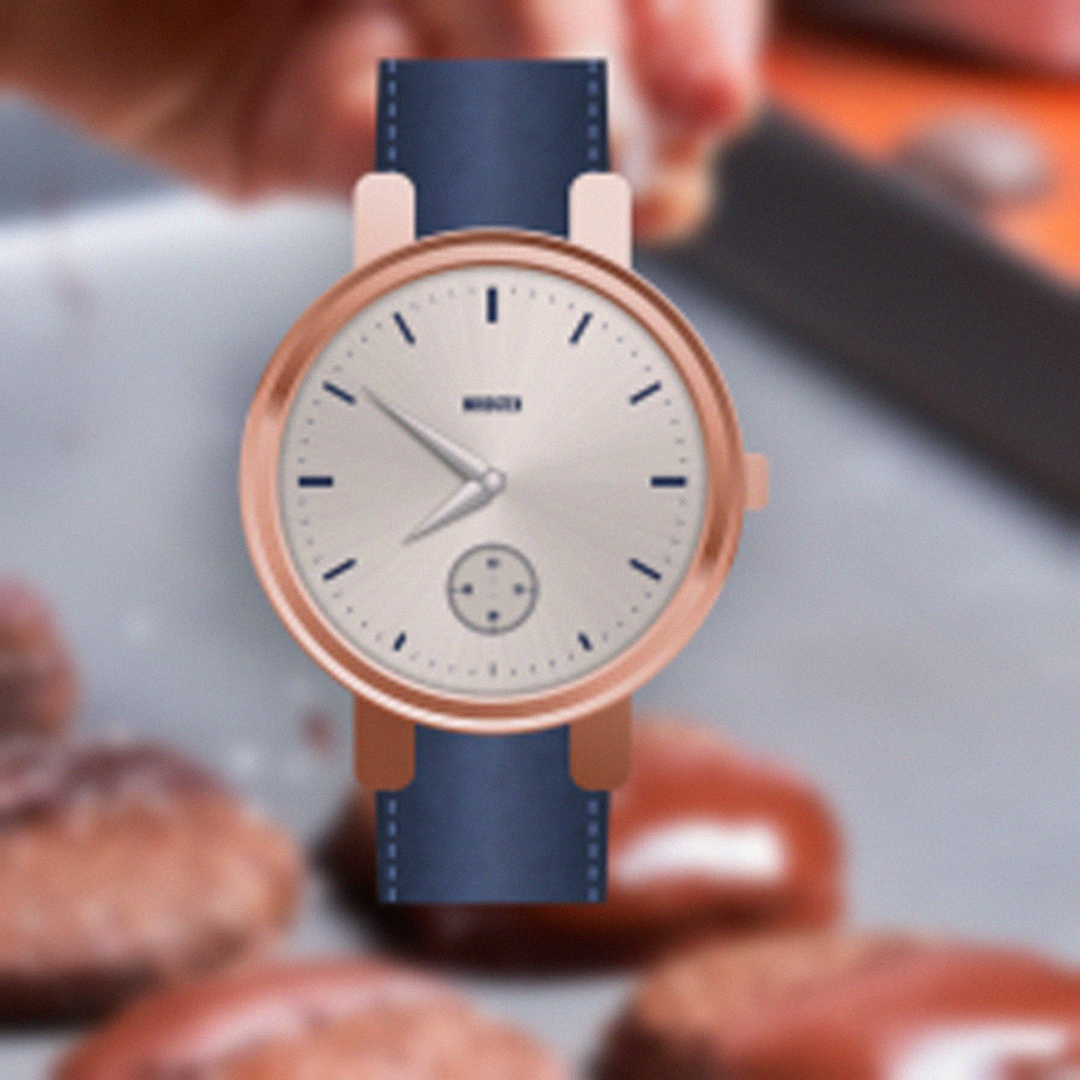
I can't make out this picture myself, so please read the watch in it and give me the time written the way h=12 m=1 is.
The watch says h=7 m=51
